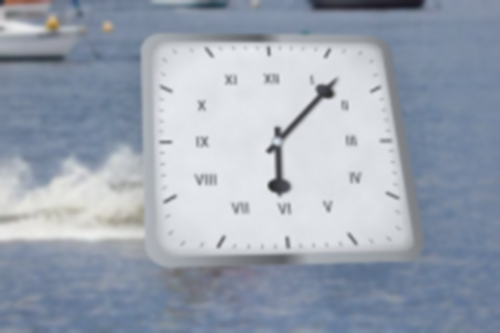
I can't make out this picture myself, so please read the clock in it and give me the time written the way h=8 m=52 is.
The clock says h=6 m=7
